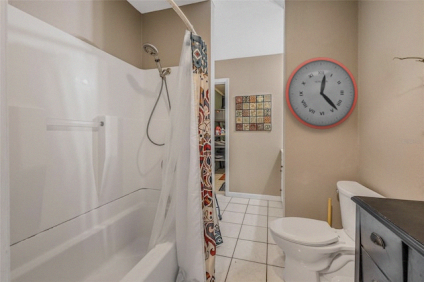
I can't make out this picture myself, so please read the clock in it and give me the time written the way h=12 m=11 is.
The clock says h=12 m=23
